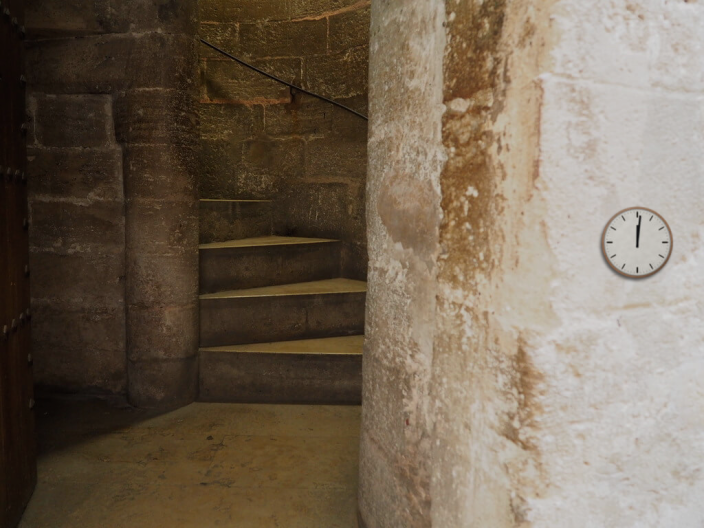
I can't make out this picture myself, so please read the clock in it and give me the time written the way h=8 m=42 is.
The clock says h=12 m=1
